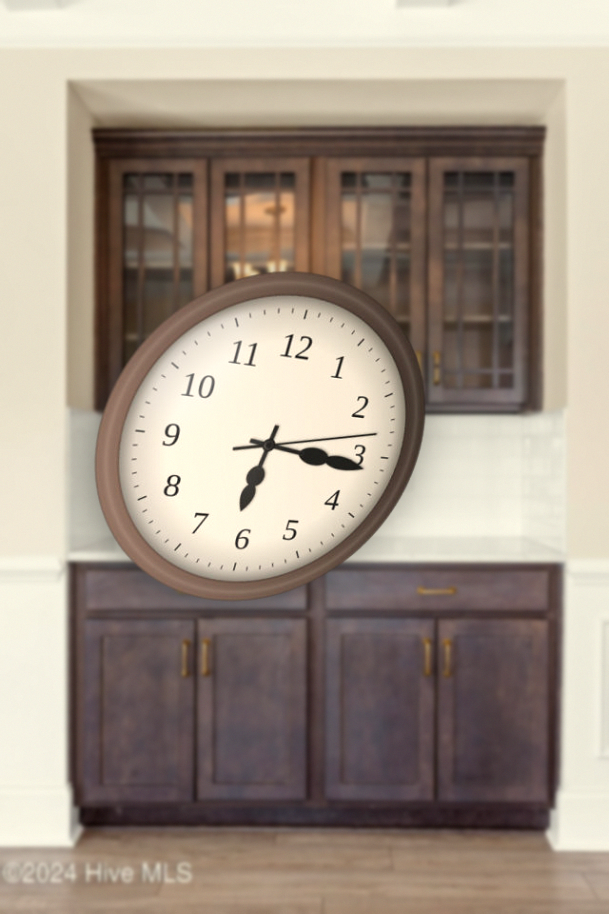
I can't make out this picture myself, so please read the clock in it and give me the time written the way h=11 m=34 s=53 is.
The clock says h=6 m=16 s=13
